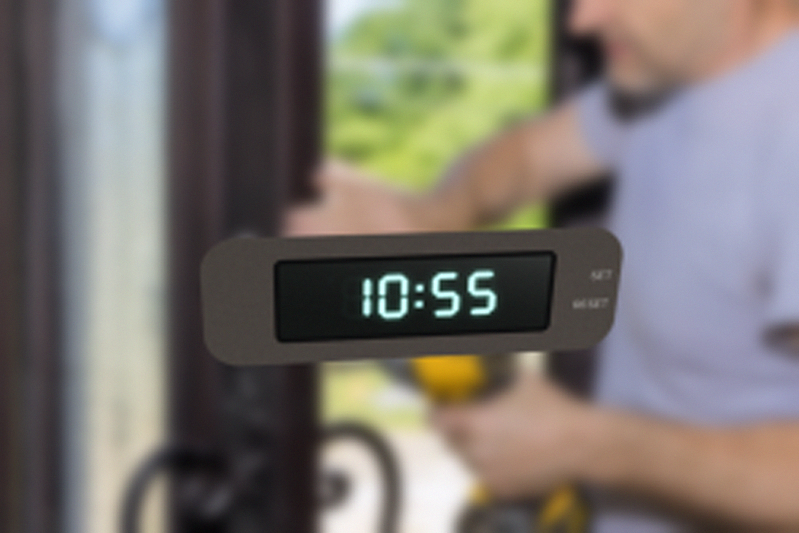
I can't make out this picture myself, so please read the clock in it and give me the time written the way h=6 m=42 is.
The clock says h=10 m=55
